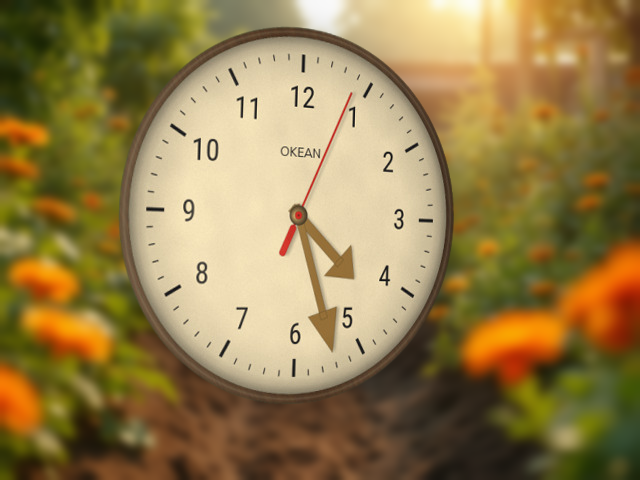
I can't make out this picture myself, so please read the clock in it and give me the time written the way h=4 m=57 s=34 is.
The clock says h=4 m=27 s=4
